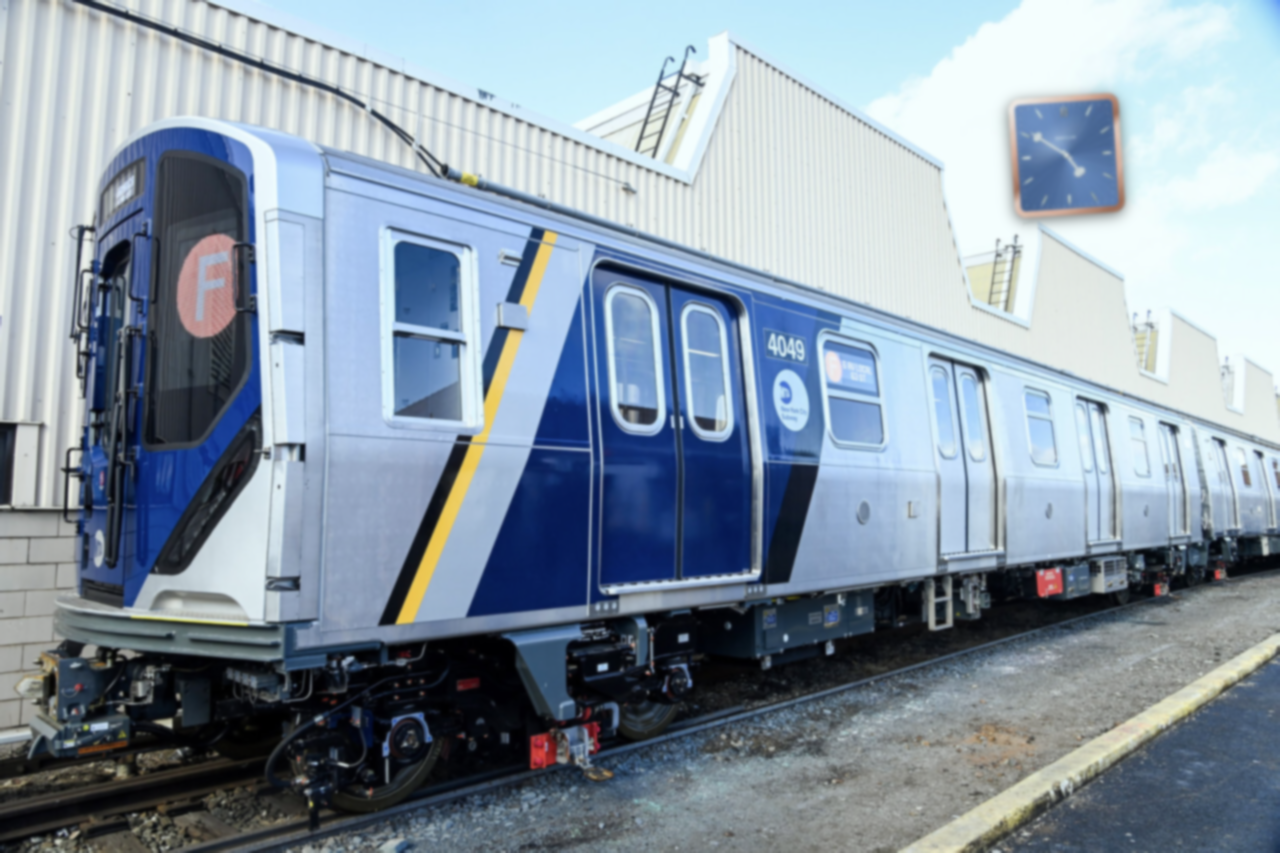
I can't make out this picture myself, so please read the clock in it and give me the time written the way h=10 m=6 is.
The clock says h=4 m=51
